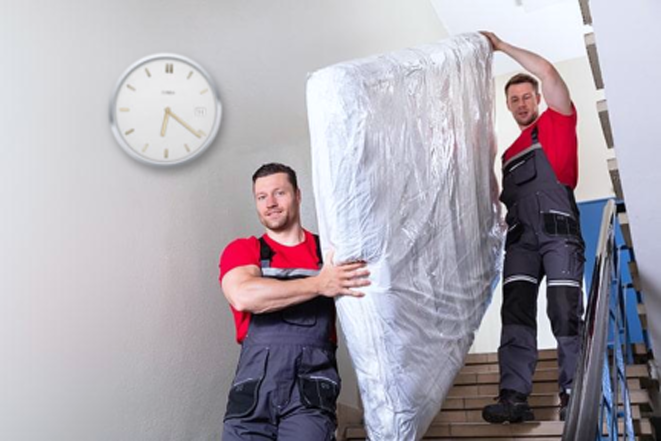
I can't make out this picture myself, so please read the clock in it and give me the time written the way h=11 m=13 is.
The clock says h=6 m=21
